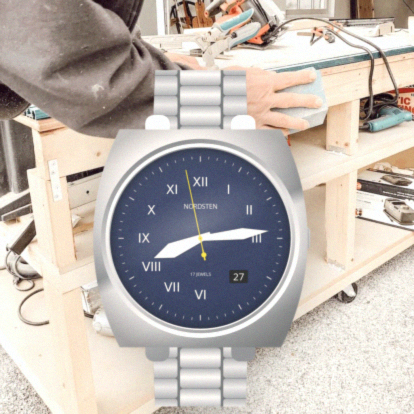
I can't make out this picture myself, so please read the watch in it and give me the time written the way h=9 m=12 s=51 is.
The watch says h=8 m=13 s=58
